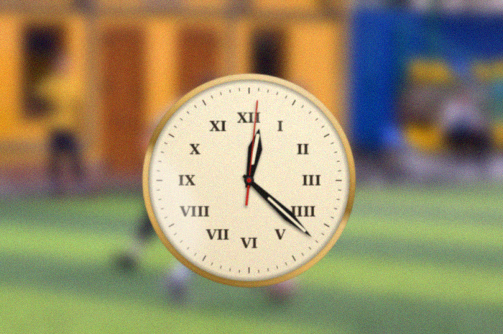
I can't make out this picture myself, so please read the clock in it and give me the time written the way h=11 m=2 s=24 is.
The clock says h=12 m=22 s=1
